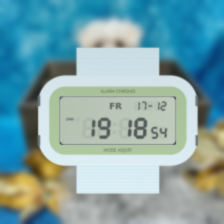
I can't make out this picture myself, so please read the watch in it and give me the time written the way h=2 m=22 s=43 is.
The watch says h=19 m=18 s=54
